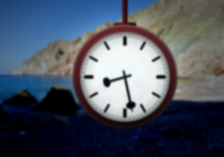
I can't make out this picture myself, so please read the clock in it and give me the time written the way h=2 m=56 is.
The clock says h=8 m=28
